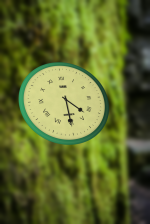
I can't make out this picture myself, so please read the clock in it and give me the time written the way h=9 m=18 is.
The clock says h=4 m=30
